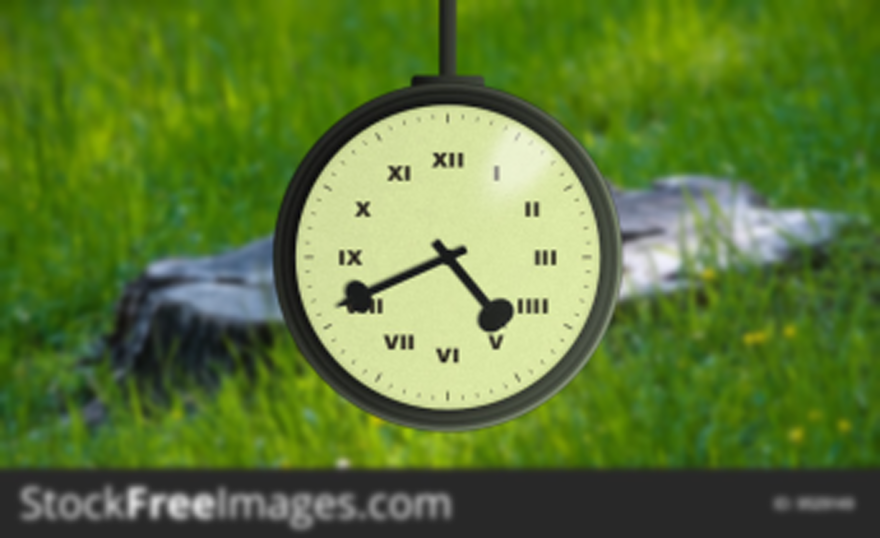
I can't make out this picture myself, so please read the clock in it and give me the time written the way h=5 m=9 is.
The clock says h=4 m=41
